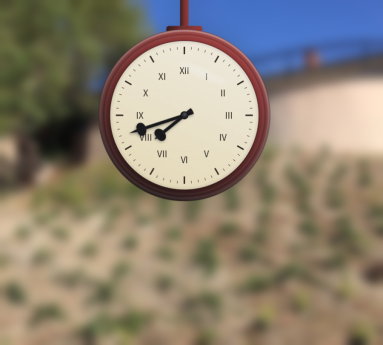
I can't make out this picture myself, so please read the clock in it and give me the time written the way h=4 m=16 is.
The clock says h=7 m=42
